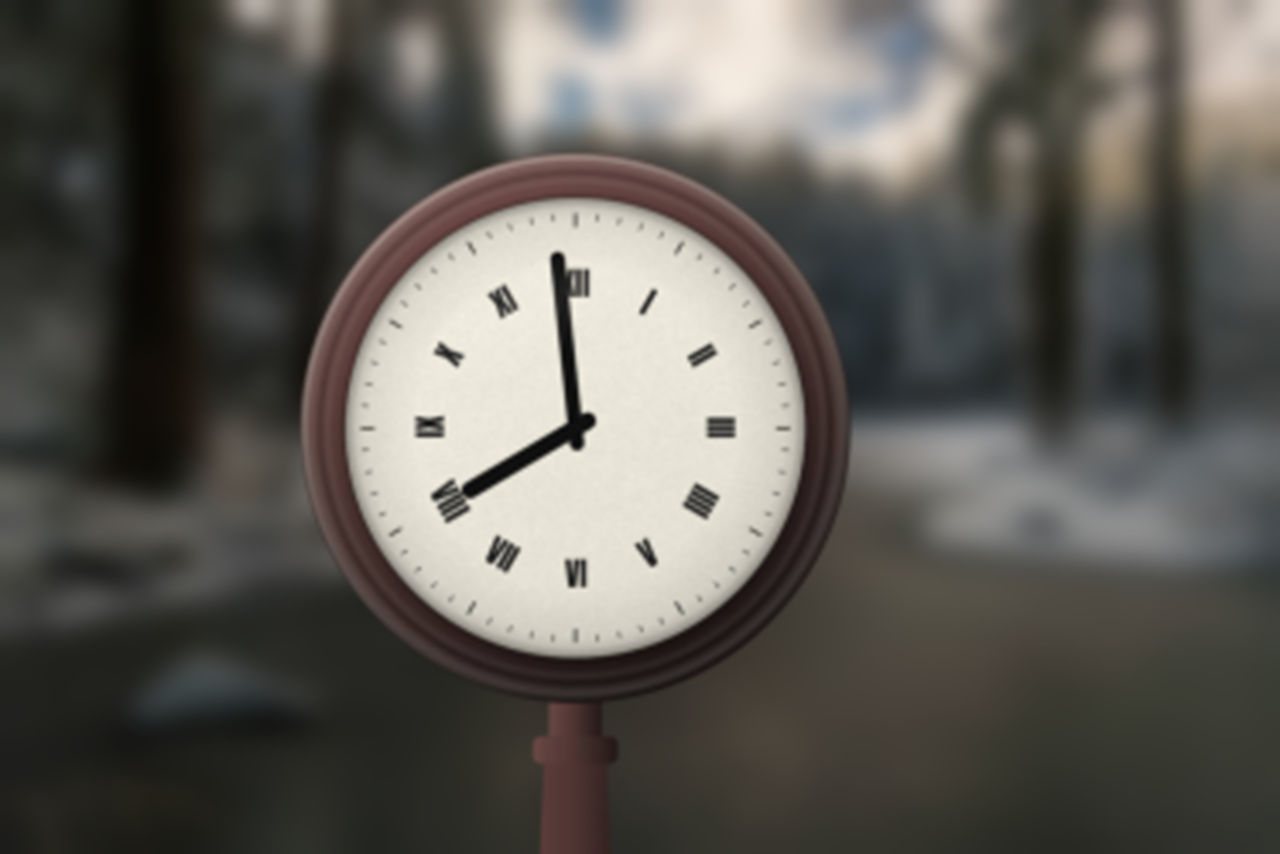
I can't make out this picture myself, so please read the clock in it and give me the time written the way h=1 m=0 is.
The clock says h=7 m=59
